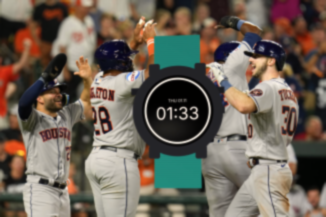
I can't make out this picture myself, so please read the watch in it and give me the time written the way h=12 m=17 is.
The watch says h=1 m=33
